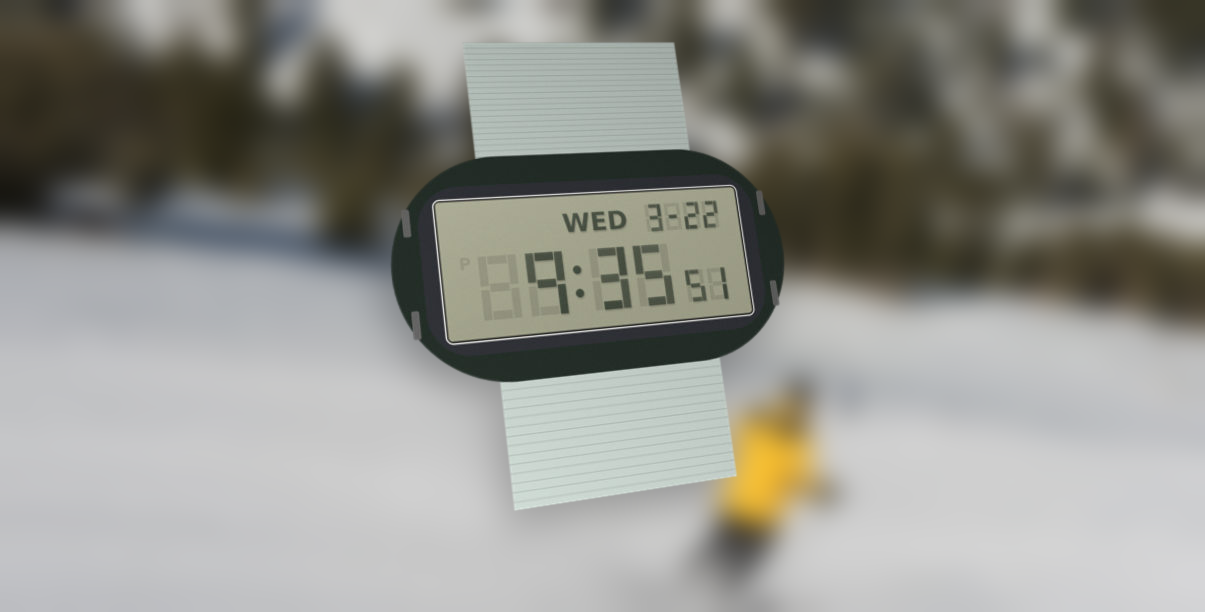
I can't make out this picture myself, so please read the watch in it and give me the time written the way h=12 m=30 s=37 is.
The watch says h=9 m=35 s=51
